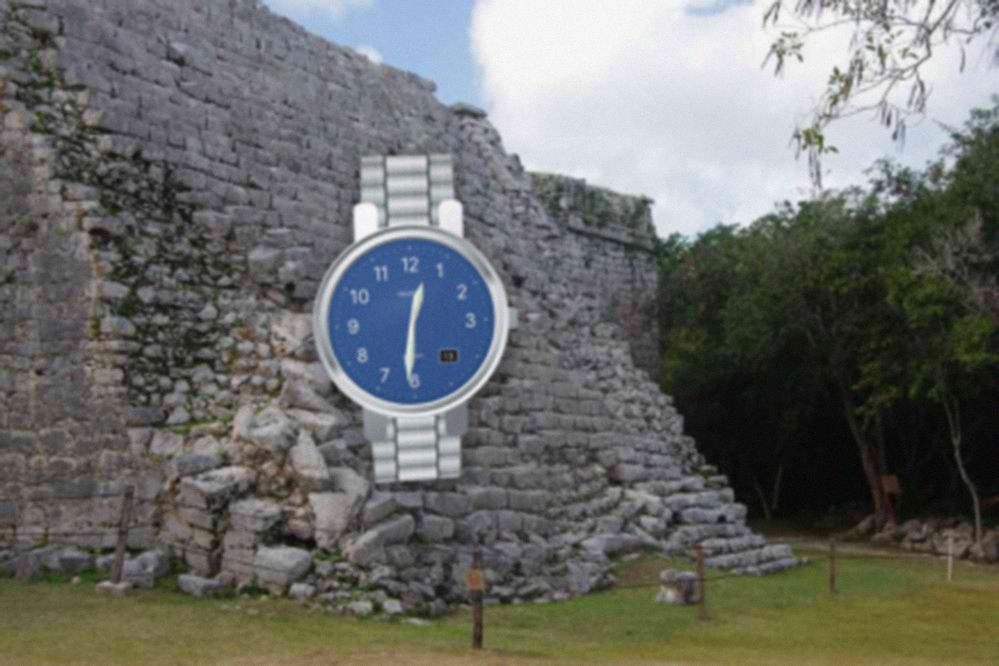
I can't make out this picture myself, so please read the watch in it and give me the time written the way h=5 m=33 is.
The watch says h=12 m=31
